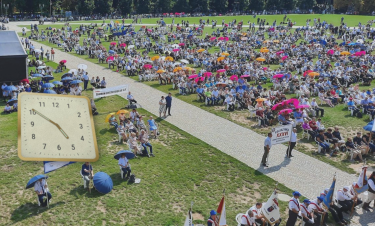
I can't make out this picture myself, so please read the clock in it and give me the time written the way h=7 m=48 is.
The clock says h=4 m=51
